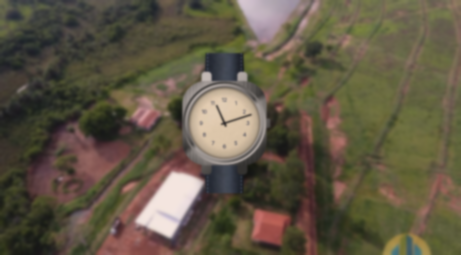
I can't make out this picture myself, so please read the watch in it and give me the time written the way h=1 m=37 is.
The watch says h=11 m=12
